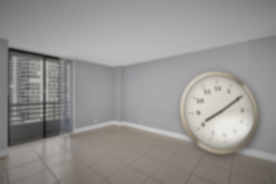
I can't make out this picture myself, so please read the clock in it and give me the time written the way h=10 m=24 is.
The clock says h=8 m=10
